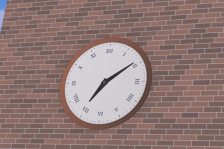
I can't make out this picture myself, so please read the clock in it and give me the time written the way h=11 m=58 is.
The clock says h=7 m=9
